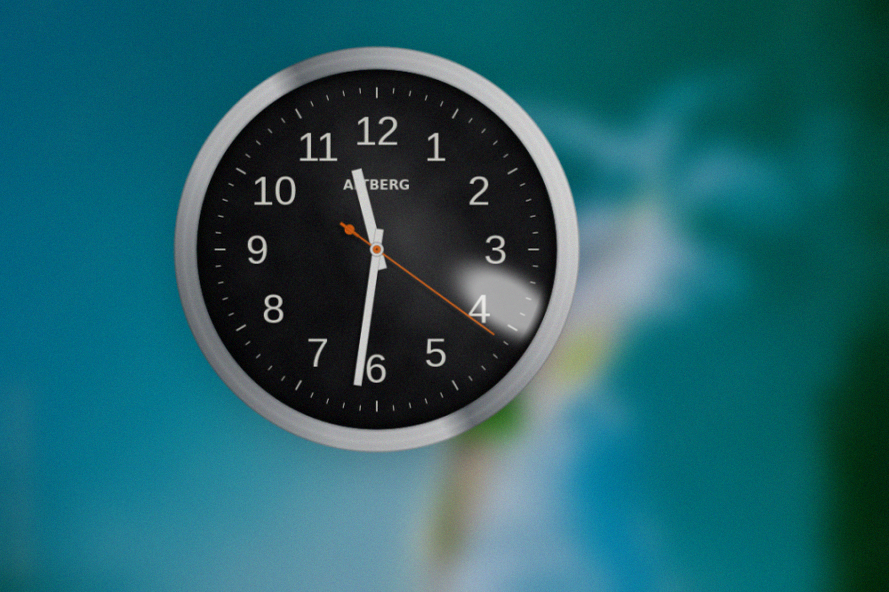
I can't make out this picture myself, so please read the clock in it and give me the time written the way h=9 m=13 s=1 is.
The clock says h=11 m=31 s=21
